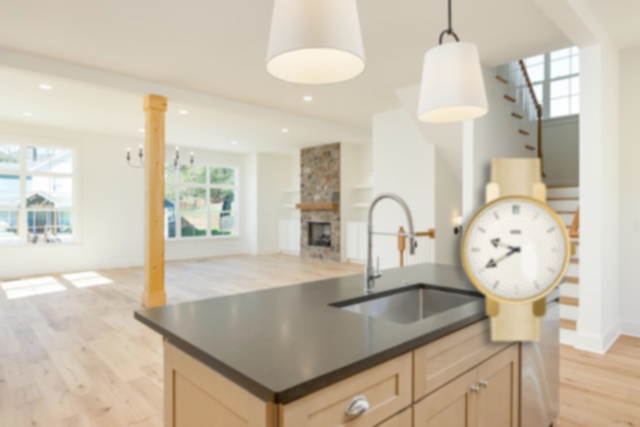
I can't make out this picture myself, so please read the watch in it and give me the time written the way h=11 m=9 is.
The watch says h=9 m=40
